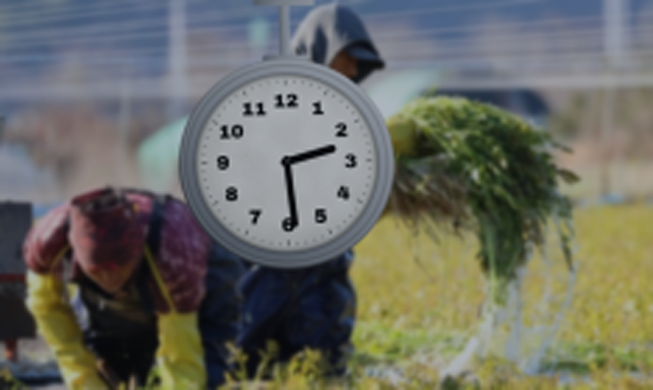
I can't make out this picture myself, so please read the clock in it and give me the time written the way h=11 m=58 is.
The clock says h=2 m=29
